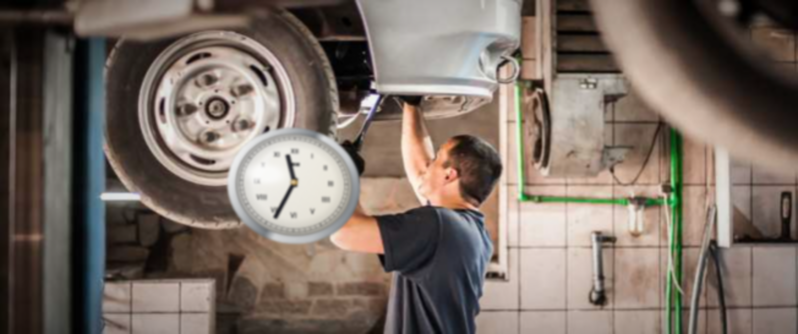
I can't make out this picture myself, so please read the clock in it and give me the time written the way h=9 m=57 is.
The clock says h=11 m=34
